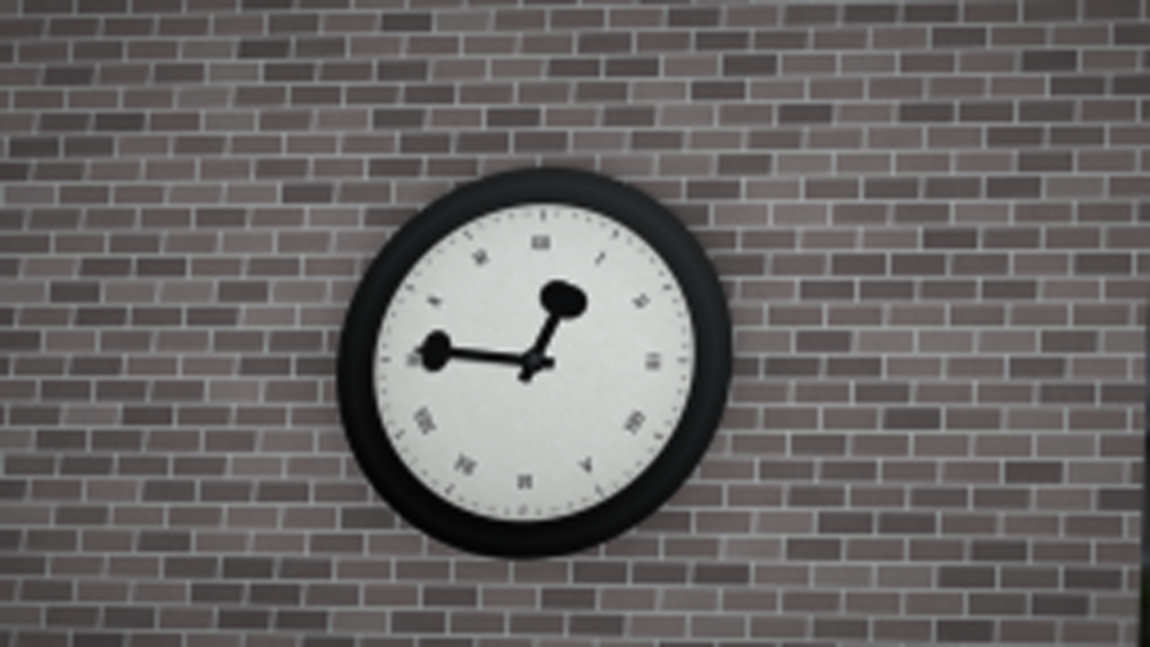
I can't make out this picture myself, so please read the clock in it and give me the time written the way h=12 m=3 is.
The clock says h=12 m=46
